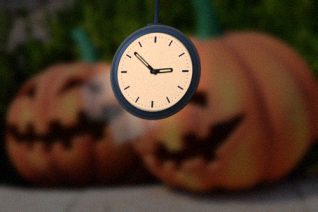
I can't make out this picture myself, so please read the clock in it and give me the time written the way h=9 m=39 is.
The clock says h=2 m=52
